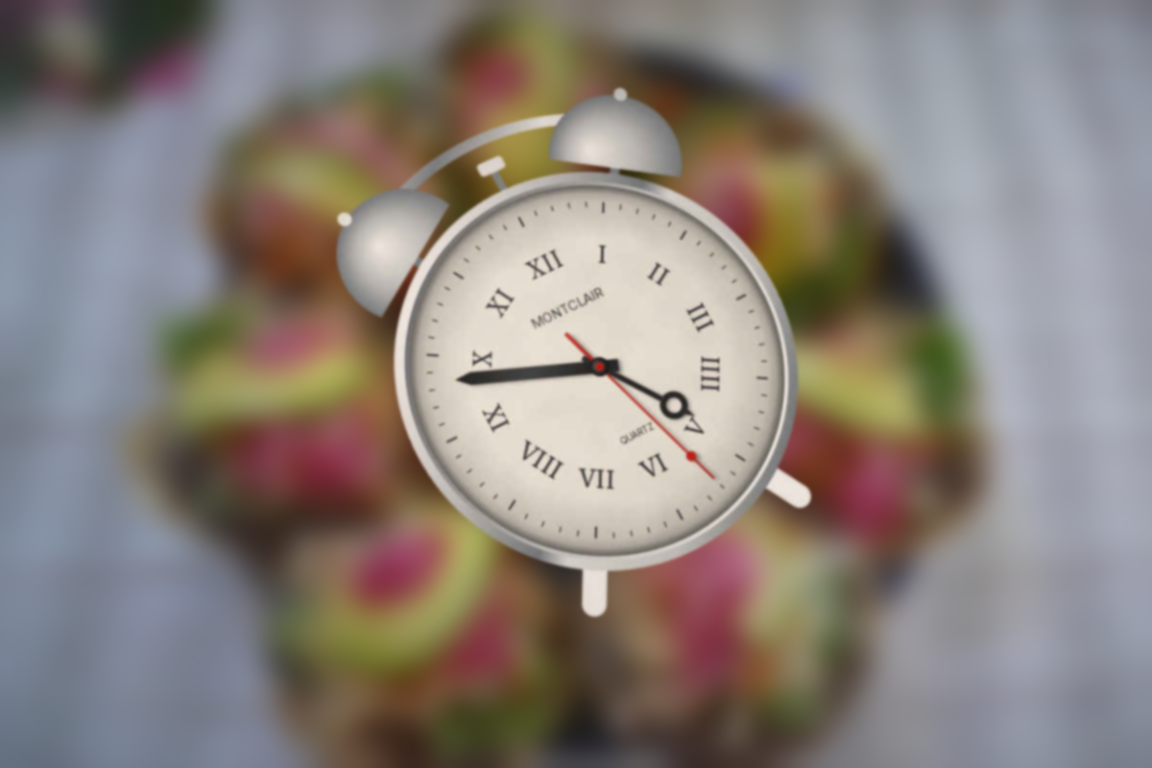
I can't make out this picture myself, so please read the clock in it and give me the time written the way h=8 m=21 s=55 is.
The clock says h=4 m=48 s=27
